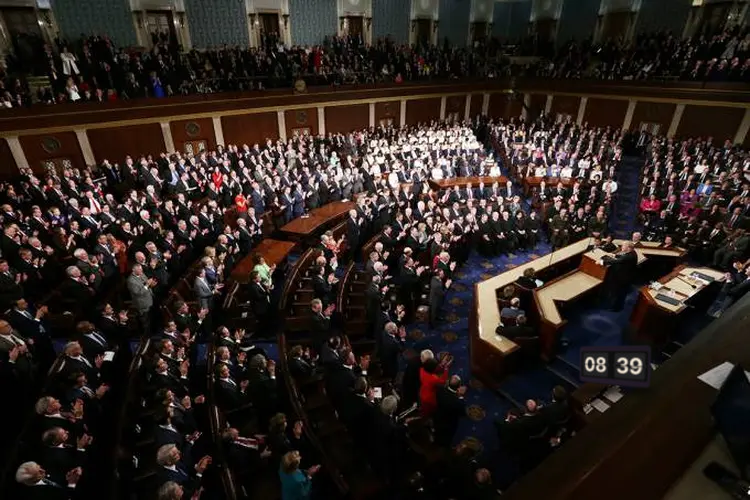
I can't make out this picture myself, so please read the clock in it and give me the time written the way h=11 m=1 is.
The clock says h=8 m=39
